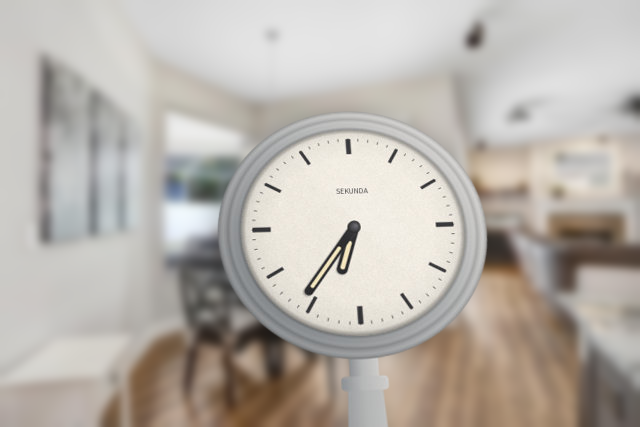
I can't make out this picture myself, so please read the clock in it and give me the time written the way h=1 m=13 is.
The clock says h=6 m=36
